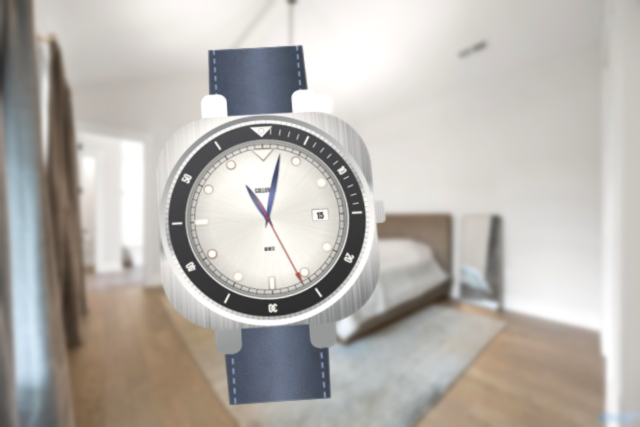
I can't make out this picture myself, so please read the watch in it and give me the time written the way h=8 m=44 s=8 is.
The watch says h=11 m=2 s=26
